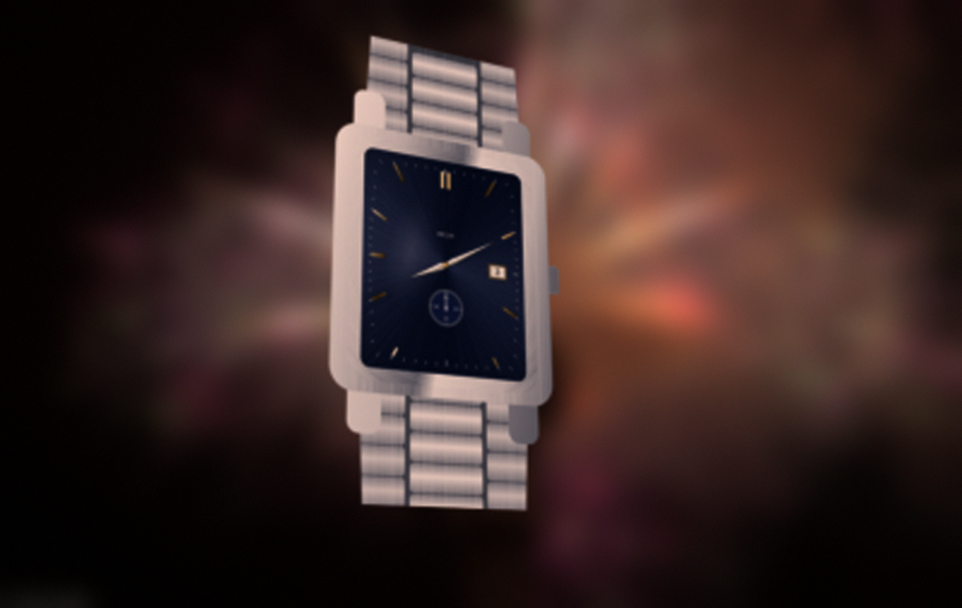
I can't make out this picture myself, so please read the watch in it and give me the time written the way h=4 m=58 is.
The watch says h=8 m=10
